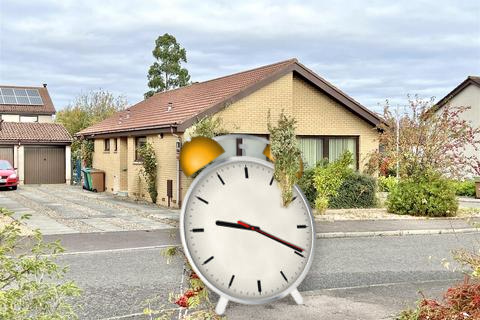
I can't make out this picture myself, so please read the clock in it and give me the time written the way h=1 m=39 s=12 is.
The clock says h=9 m=19 s=19
